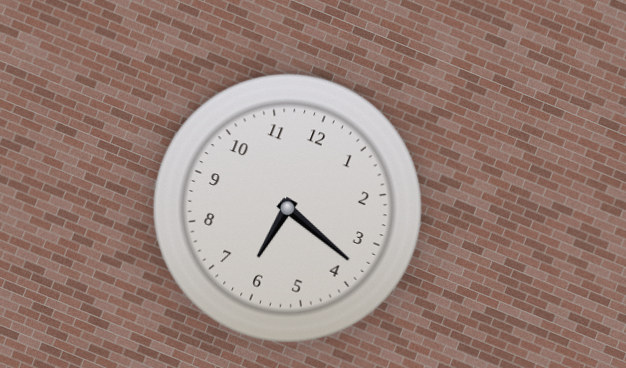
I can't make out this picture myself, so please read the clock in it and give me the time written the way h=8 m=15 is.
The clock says h=6 m=18
